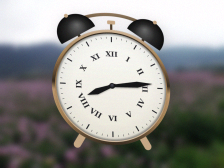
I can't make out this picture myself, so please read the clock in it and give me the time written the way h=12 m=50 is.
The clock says h=8 m=14
